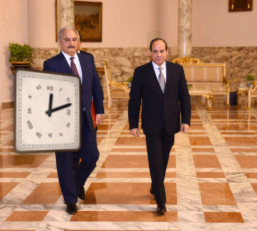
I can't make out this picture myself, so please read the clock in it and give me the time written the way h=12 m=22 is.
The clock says h=12 m=12
